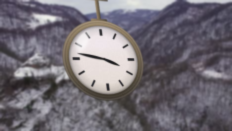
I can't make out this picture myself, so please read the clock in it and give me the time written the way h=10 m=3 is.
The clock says h=3 m=47
